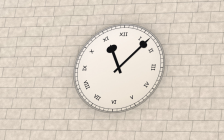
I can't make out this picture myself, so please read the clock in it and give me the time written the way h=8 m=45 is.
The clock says h=11 m=7
